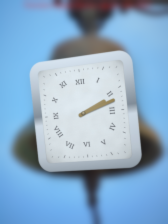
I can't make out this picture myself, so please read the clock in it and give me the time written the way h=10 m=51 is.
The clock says h=2 m=12
